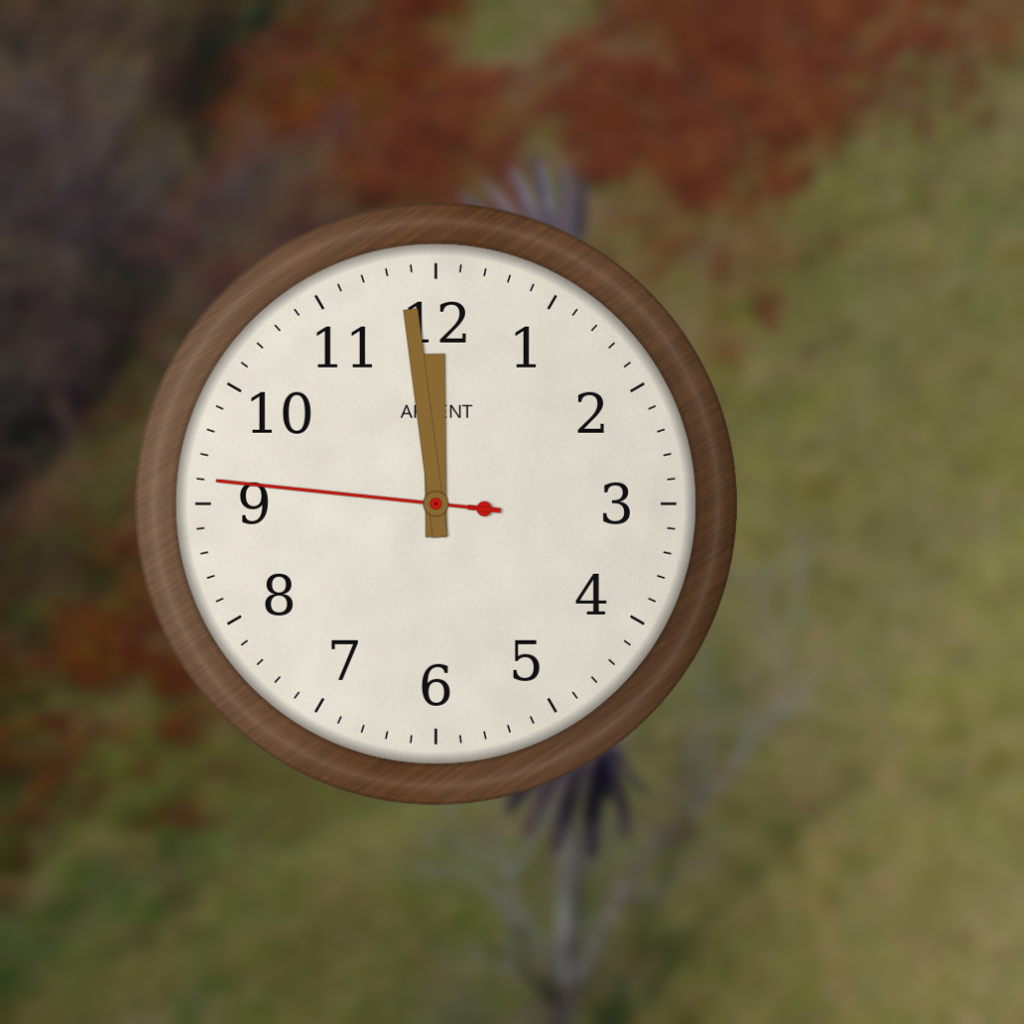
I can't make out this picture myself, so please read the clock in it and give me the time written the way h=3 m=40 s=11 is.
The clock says h=11 m=58 s=46
